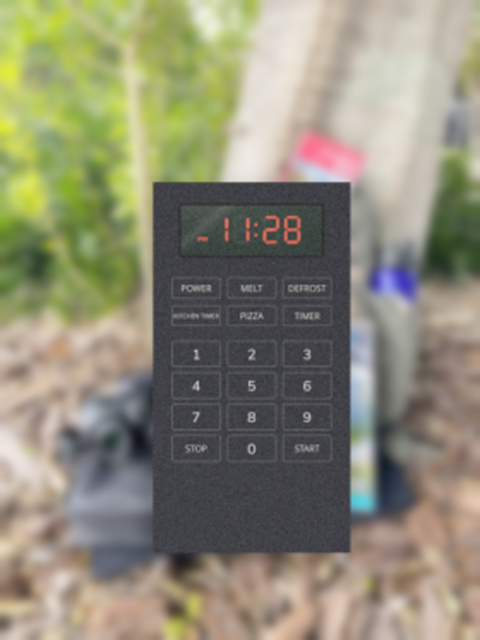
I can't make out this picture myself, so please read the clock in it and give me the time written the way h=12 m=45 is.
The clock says h=11 m=28
